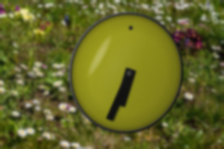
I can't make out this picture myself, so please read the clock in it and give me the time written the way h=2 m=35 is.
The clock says h=6 m=34
